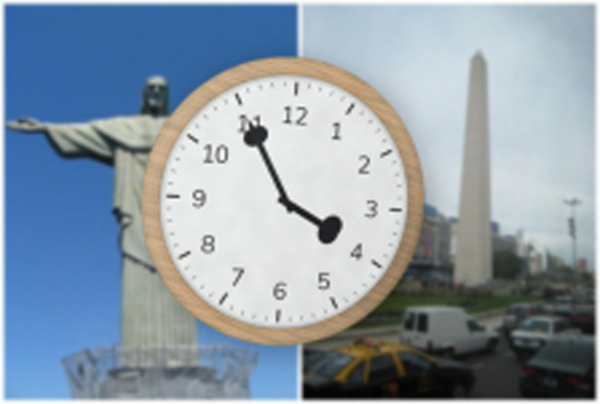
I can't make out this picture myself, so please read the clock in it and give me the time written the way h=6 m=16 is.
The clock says h=3 m=55
